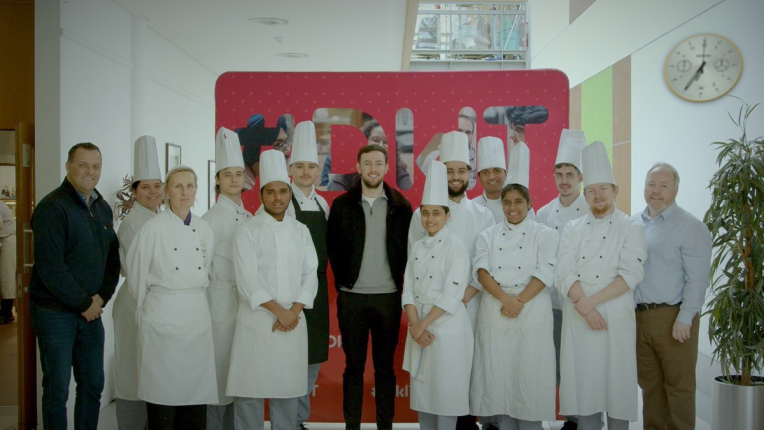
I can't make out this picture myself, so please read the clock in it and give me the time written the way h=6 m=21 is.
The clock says h=6 m=35
